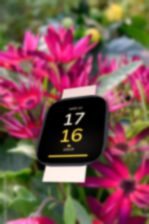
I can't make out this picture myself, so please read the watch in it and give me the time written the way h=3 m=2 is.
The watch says h=17 m=16
